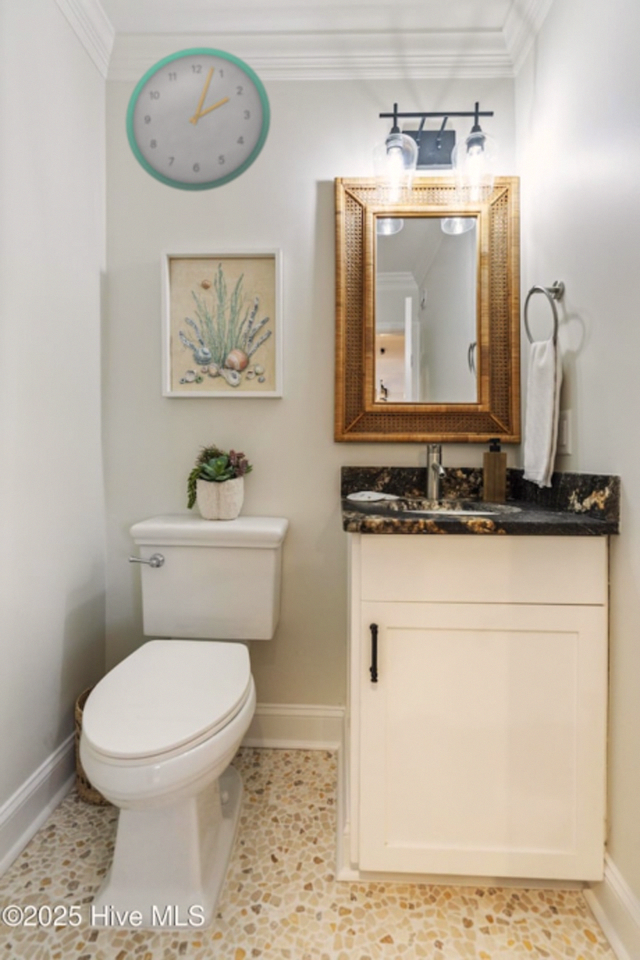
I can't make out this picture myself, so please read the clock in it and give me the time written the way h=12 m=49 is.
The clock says h=2 m=3
